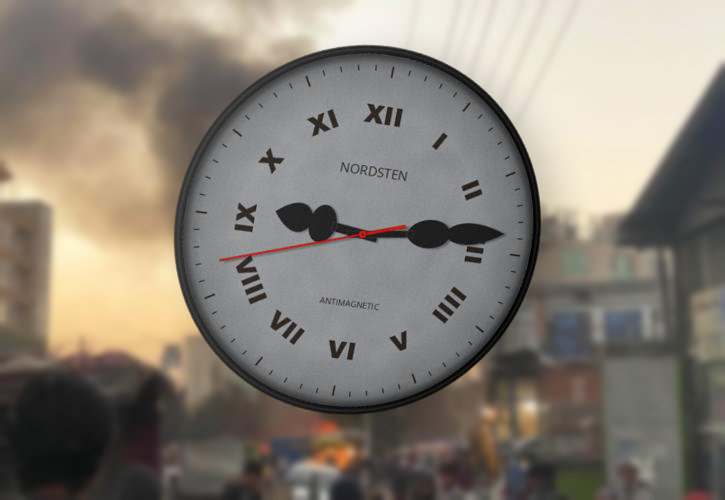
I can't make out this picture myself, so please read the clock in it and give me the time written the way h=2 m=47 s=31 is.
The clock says h=9 m=13 s=42
